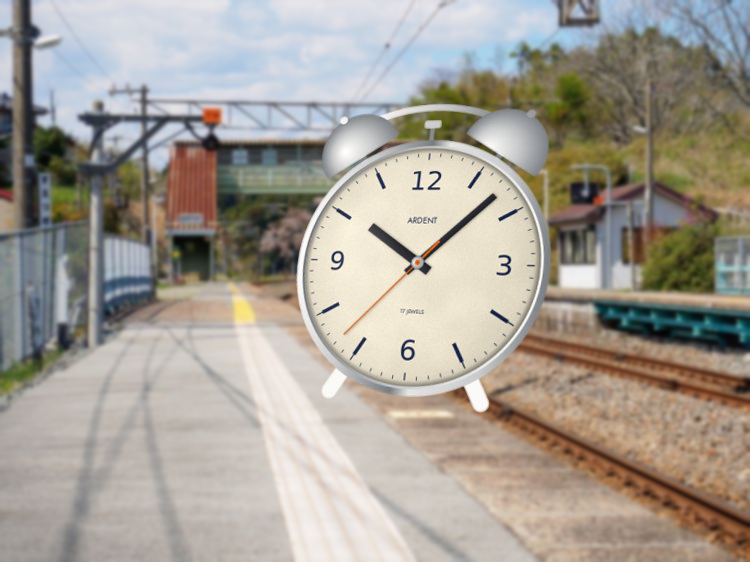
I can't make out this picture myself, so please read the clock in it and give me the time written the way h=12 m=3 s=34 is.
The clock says h=10 m=7 s=37
